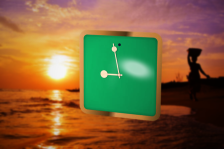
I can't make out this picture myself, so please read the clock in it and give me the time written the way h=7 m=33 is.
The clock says h=8 m=58
